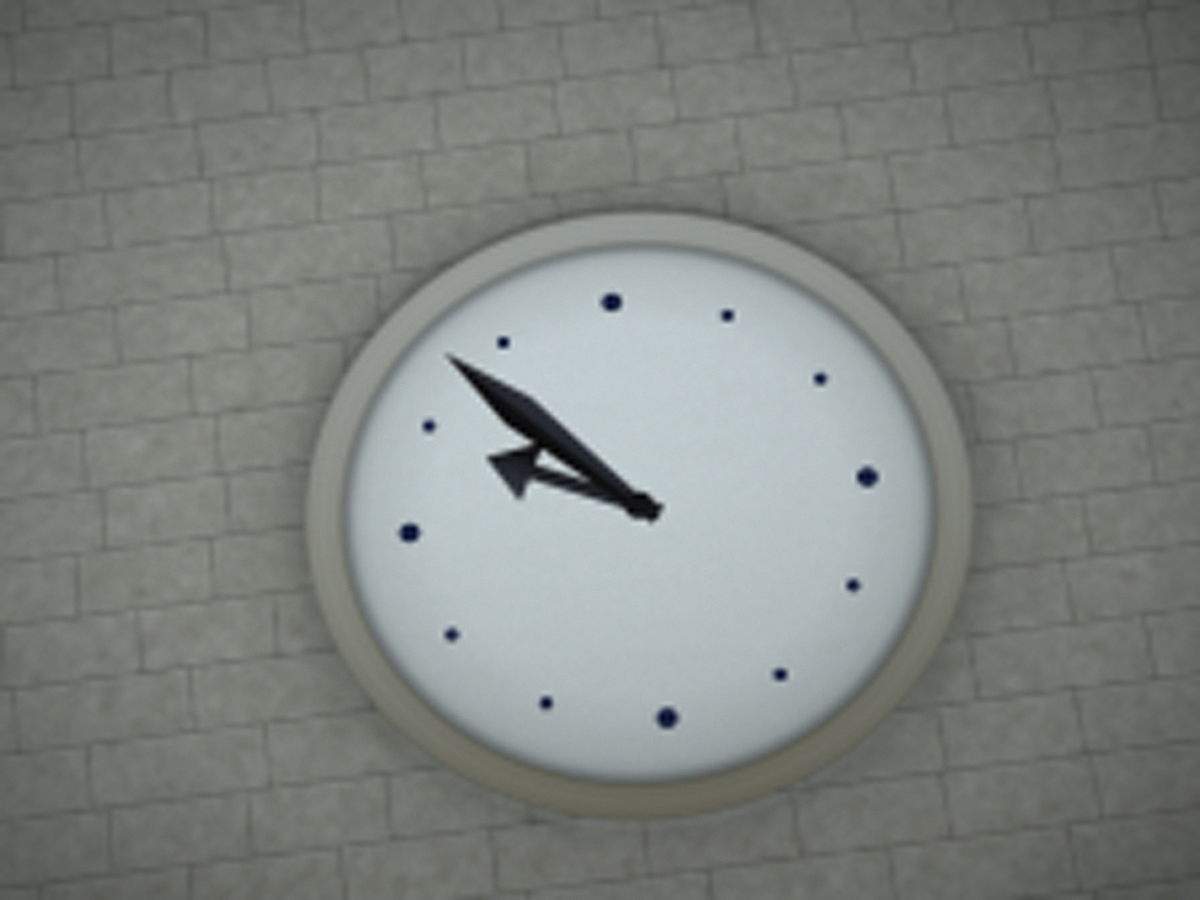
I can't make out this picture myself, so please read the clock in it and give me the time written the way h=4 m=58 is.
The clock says h=9 m=53
